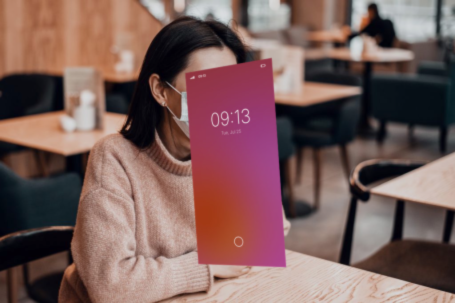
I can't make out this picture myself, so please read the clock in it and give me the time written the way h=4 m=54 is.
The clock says h=9 m=13
